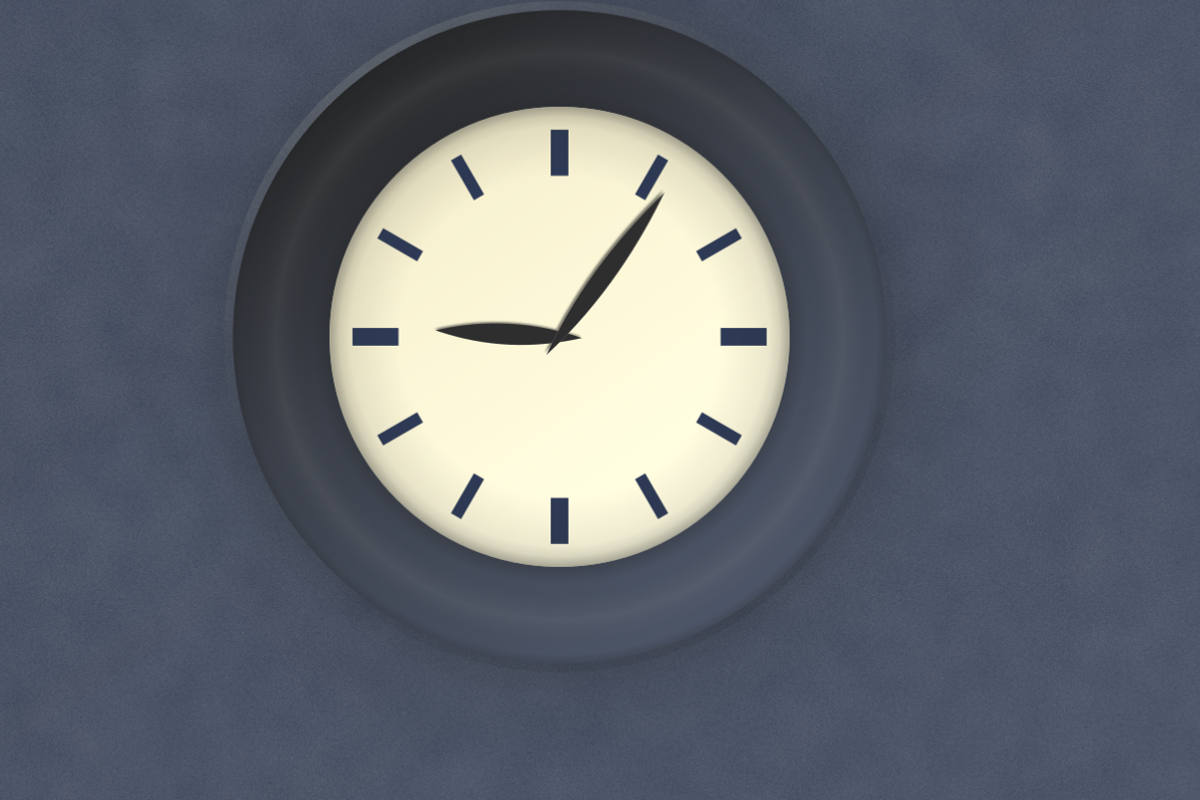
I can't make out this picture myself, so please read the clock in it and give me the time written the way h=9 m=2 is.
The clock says h=9 m=6
